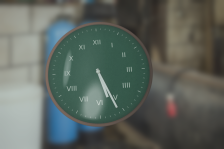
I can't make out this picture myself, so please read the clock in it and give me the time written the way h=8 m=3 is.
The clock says h=5 m=26
